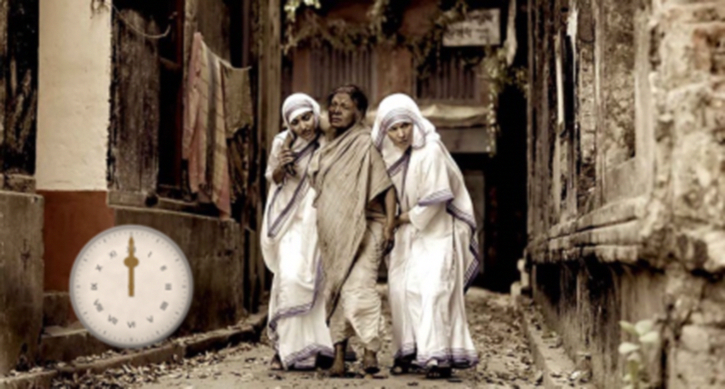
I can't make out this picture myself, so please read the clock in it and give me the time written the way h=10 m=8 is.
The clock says h=12 m=0
